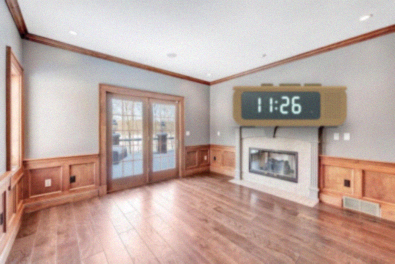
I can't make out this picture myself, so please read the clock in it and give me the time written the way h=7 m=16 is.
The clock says h=11 m=26
